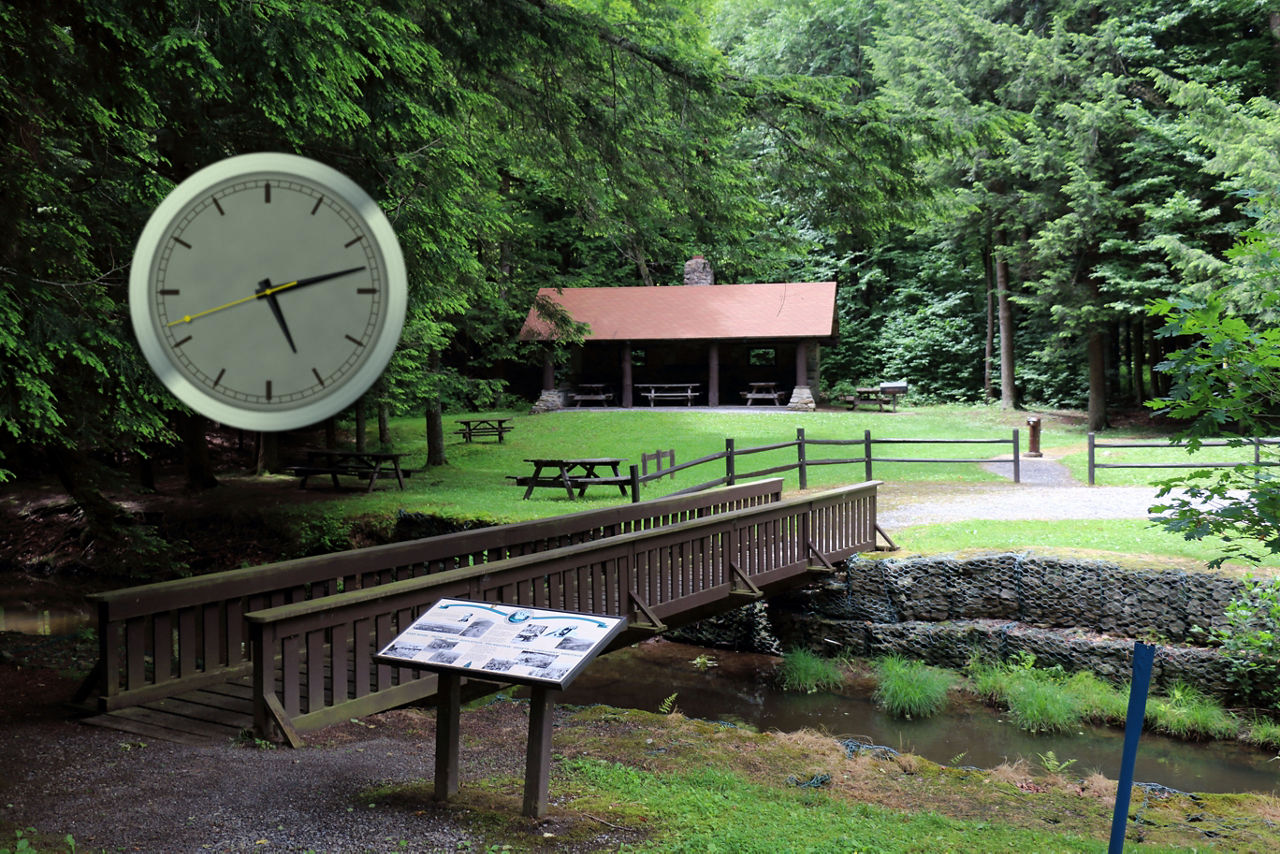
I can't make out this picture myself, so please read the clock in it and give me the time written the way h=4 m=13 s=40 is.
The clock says h=5 m=12 s=42
